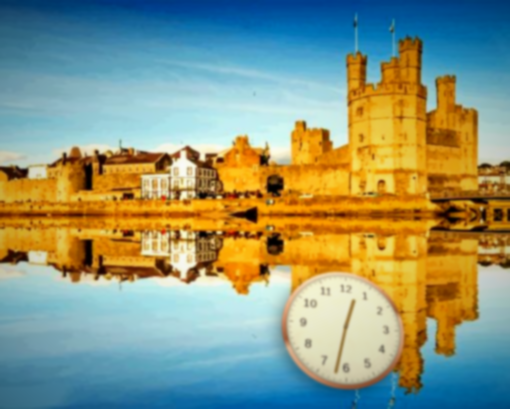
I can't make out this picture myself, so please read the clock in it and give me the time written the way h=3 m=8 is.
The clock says h=12 m=32
